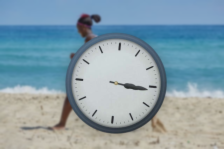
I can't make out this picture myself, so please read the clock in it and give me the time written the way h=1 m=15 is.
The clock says h=3 m=16
